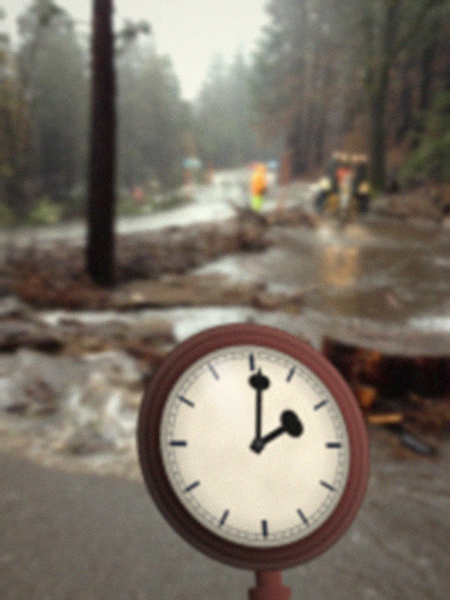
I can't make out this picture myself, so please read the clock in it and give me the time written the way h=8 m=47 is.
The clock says h=2 m=1
